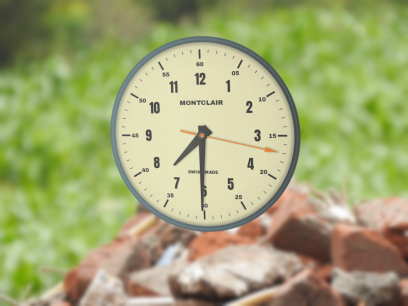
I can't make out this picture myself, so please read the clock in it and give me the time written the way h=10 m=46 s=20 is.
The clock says h=7 m=30 s=17
